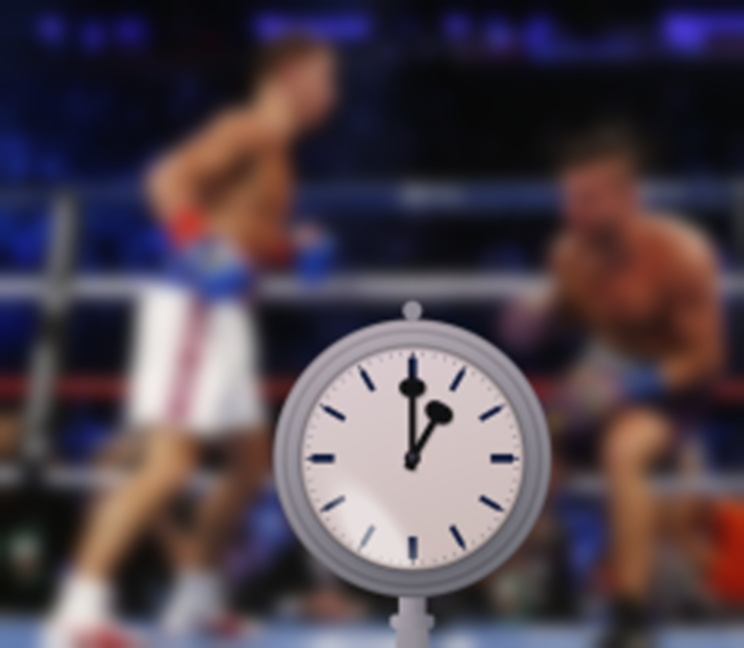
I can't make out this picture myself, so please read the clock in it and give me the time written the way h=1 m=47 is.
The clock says h=1 m=0
